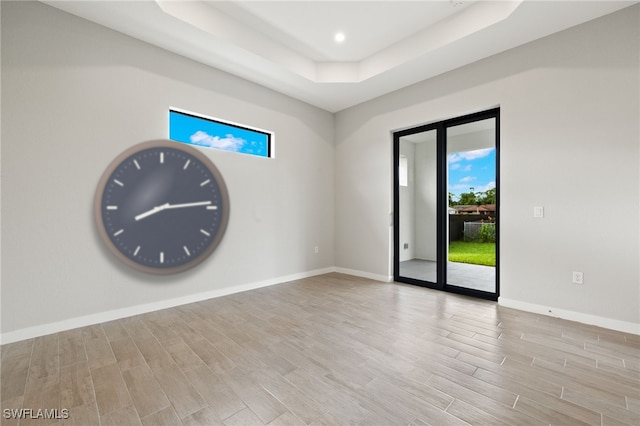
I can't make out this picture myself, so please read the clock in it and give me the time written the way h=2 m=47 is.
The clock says h=8 m=14
